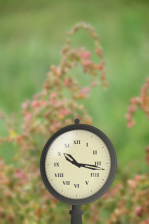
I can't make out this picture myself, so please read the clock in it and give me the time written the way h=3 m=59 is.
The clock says h=10 m=17
